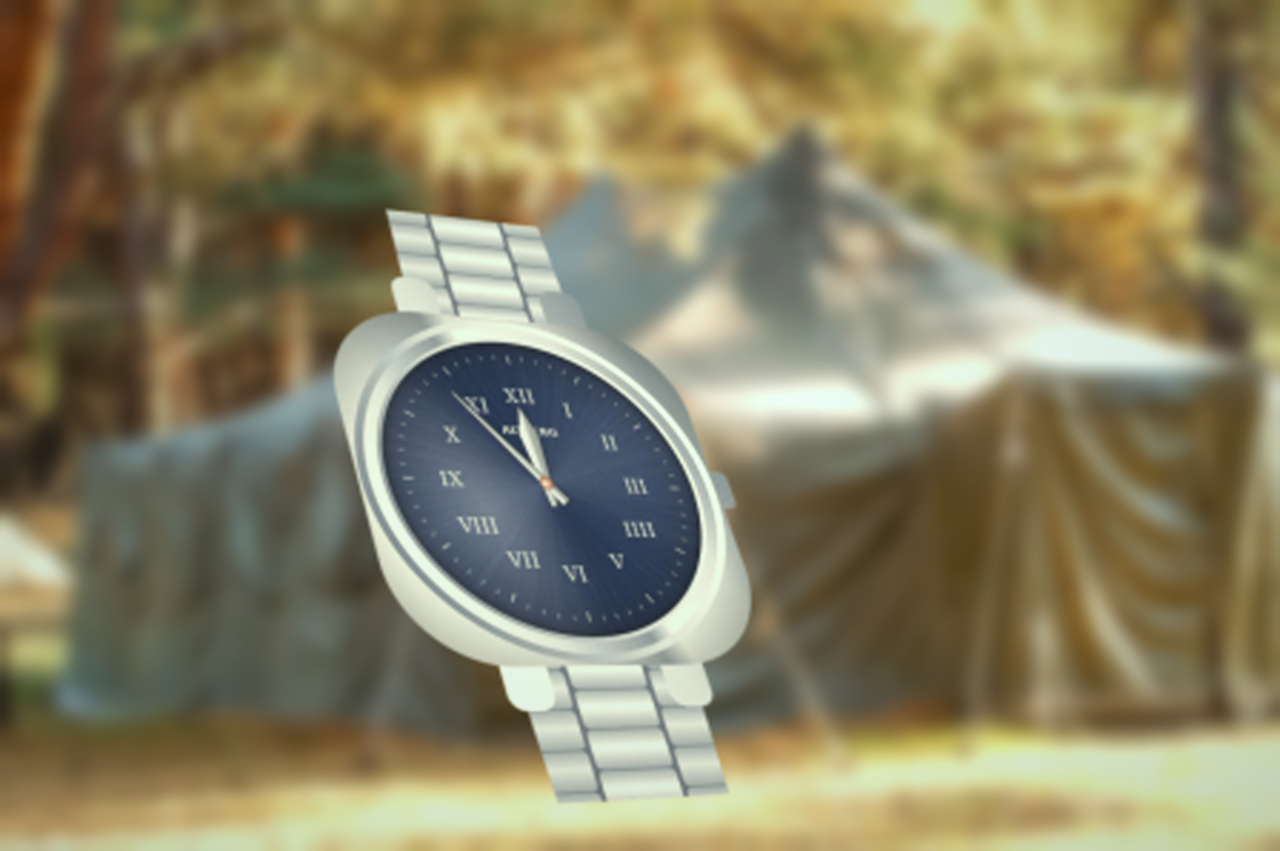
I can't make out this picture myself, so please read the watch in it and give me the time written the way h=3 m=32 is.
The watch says h=11 m=54
